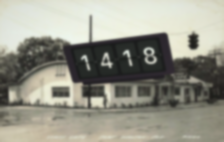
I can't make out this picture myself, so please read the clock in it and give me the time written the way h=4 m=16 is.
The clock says h=14 m=18
